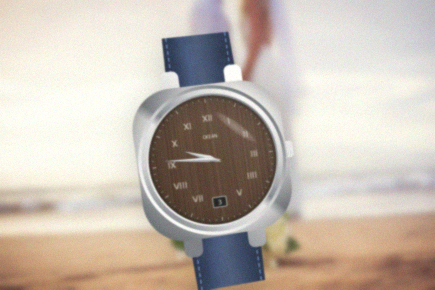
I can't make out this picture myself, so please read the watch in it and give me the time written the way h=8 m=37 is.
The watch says h=9 m=46
